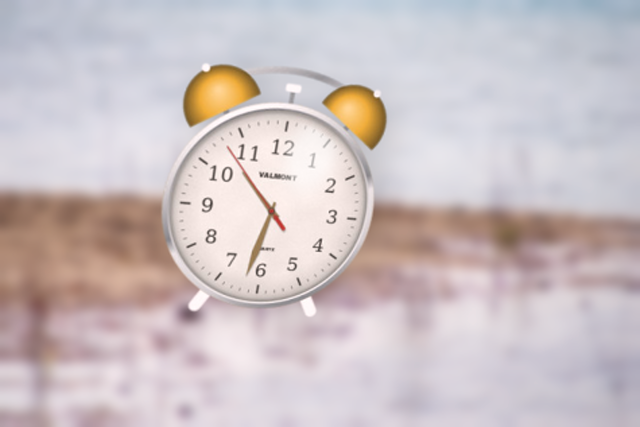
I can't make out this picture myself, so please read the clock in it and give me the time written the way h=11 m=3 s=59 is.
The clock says h=10 m=31 s=53
